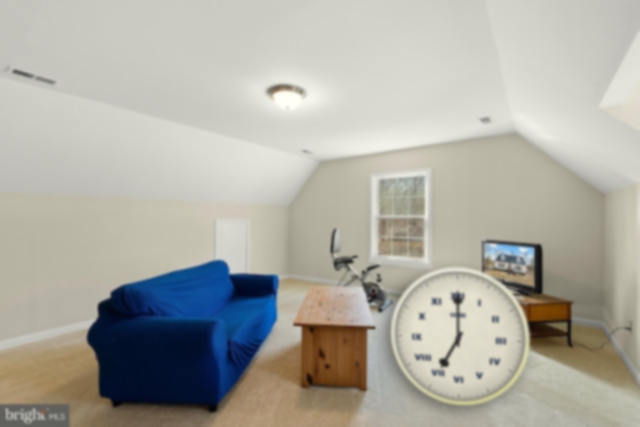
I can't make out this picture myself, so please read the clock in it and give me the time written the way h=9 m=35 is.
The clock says h=7 m=0
